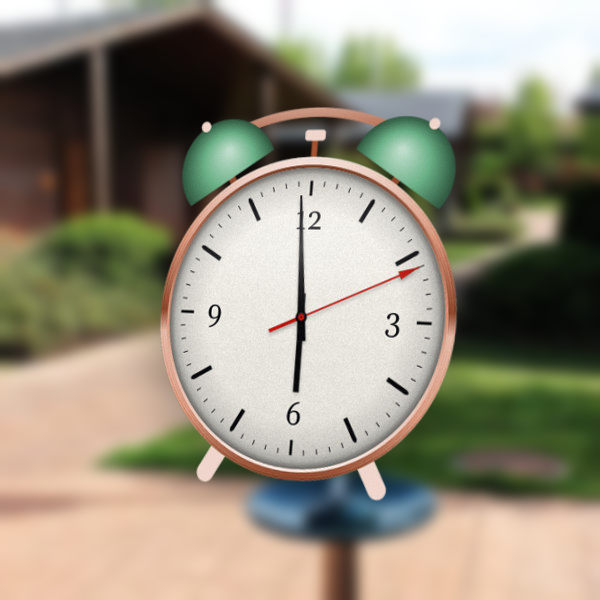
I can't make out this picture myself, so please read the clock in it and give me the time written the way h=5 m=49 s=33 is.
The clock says h=5 m=59 s=11
